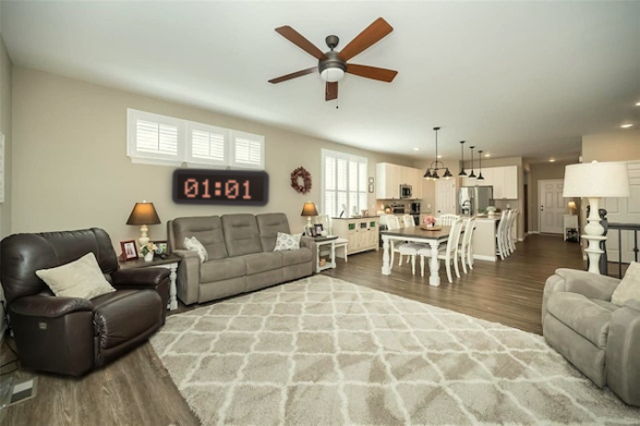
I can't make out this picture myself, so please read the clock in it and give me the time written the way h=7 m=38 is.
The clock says h=1 m=1
